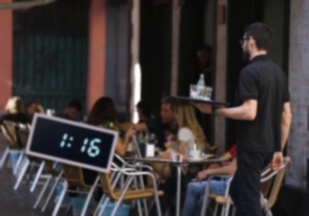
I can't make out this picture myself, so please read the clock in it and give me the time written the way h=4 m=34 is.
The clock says h=1 m=16
